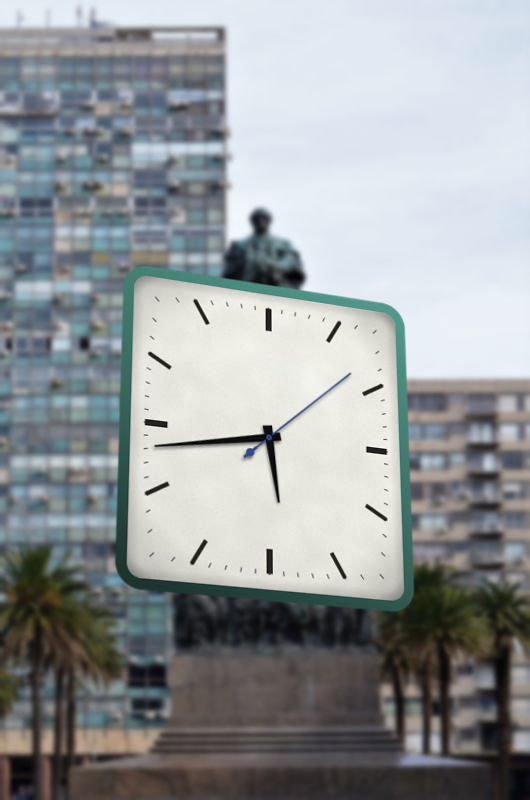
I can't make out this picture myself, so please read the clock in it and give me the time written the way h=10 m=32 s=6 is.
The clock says h=5 m=43 s=8
